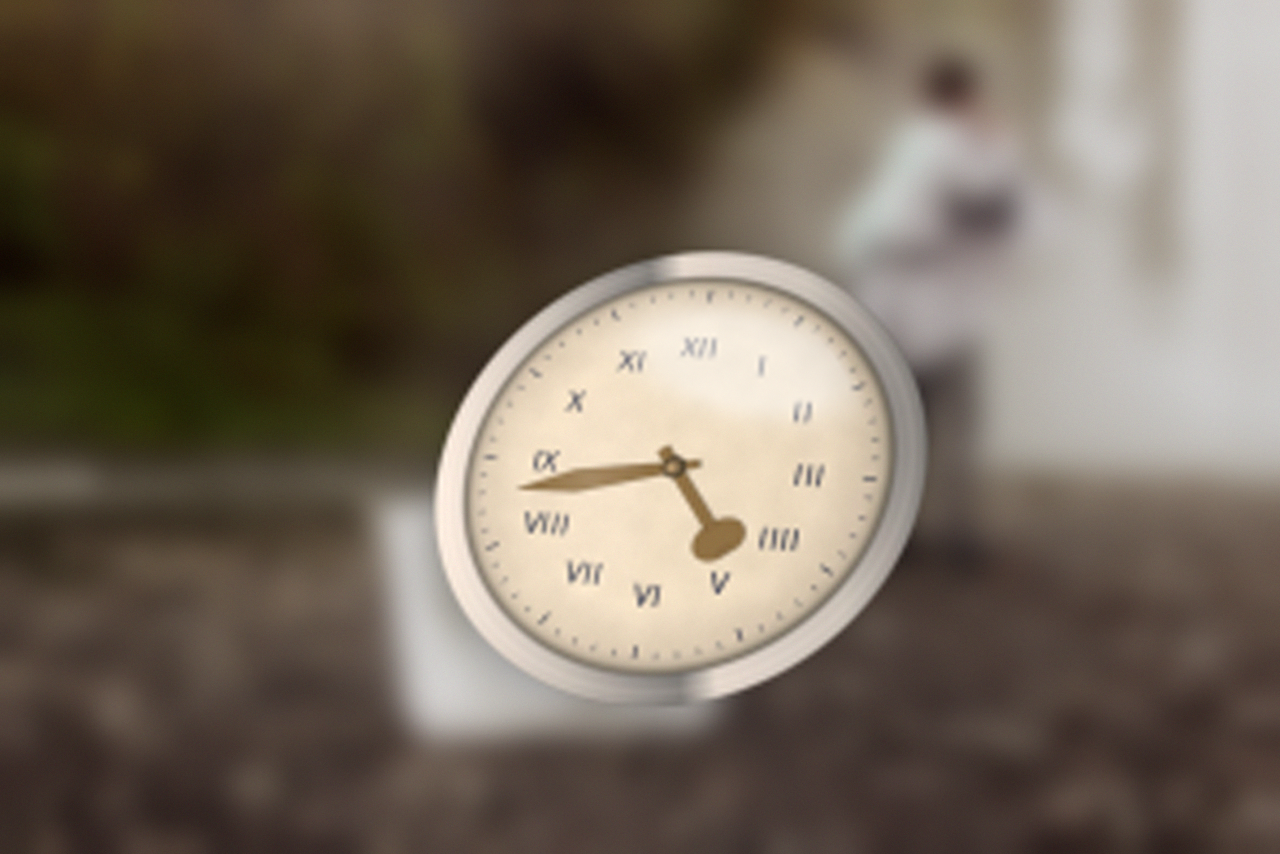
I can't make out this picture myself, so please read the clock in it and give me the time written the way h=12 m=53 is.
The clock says h=4 m=43
